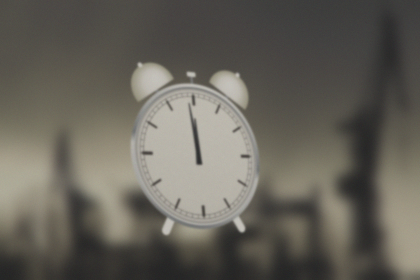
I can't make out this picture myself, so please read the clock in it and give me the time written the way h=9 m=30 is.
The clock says h=11 m=59
